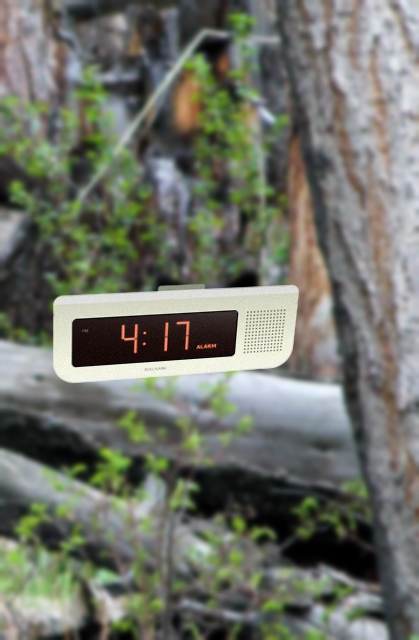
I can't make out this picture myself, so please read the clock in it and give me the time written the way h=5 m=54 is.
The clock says h=4 m=17
